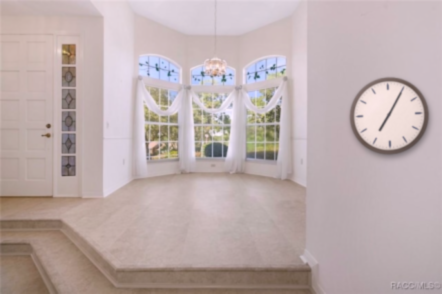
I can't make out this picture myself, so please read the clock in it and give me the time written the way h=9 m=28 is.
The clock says h=7 m=5
